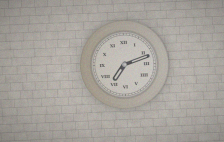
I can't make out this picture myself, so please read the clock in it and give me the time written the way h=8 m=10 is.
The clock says h=7 m=12
